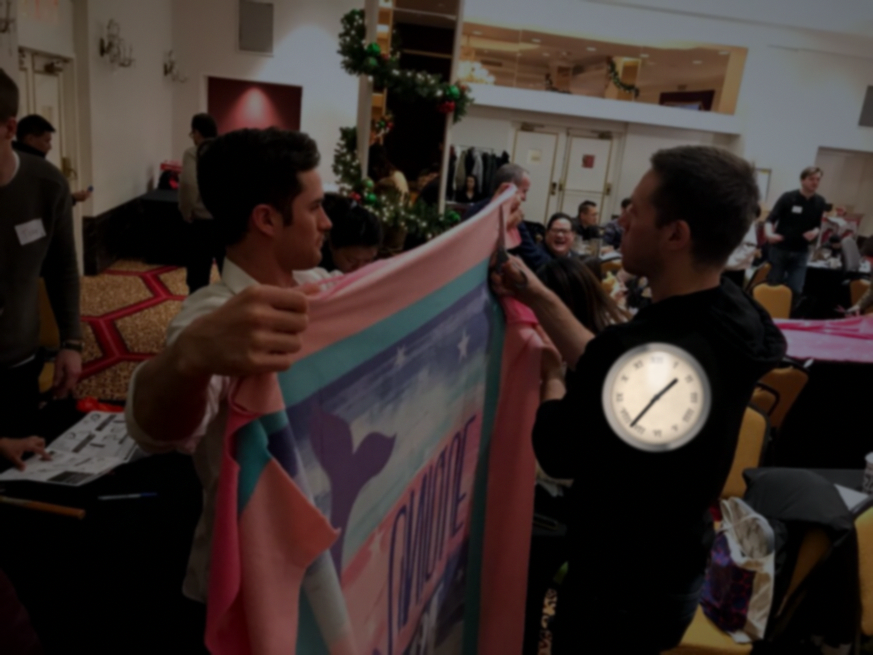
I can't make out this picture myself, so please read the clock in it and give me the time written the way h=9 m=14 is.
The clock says h=1 m=37
